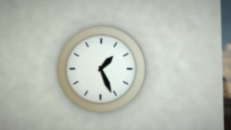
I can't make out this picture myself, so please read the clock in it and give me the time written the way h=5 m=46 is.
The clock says h=1 m=26
